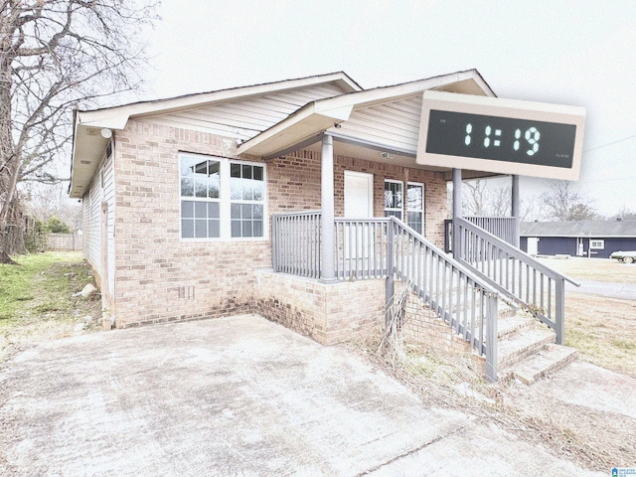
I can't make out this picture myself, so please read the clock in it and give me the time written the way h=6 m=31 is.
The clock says h=11 m=19
